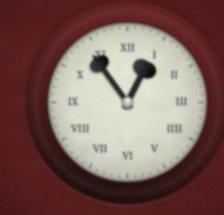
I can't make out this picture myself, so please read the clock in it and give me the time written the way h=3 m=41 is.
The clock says h=12 m=54
